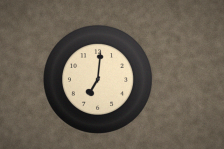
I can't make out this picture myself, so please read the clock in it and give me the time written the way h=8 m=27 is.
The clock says h=7 m=1
